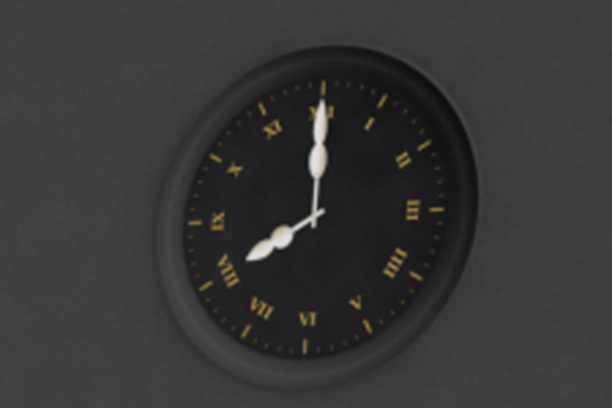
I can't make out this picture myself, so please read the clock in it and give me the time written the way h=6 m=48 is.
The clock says h=8 m=0
